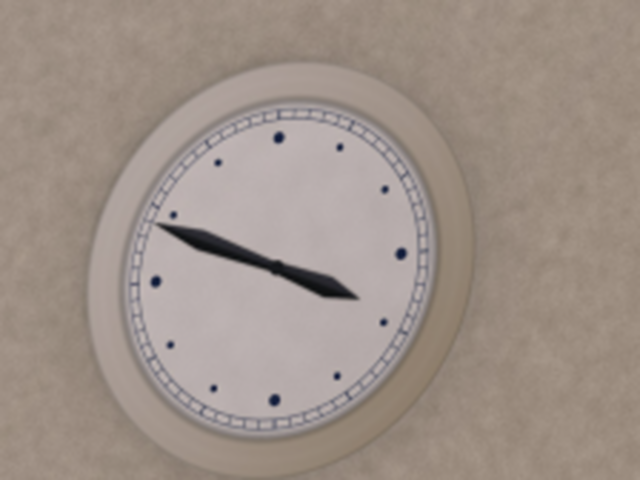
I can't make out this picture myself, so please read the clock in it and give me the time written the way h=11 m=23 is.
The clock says h=3 m=49
